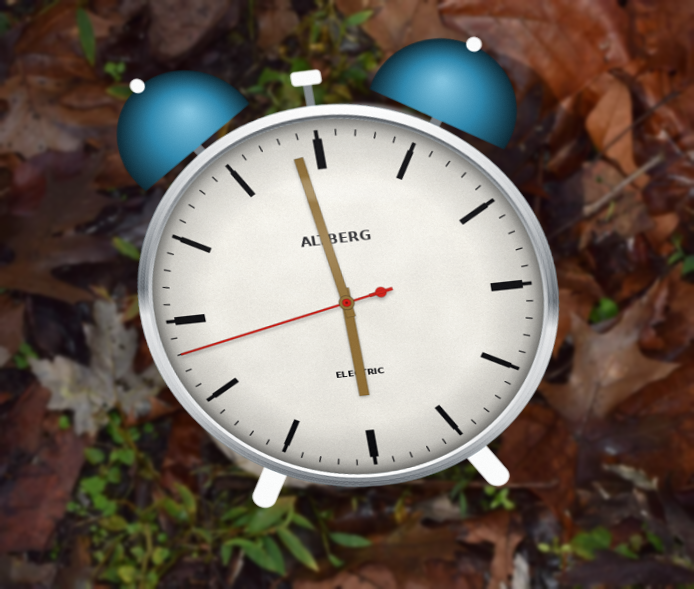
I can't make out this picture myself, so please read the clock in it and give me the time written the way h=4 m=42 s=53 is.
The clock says h=5 m=58 s=43
